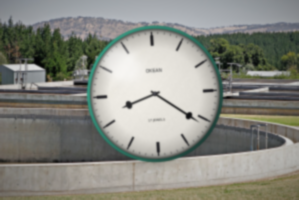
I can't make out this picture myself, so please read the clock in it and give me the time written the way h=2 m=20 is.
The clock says h=8 m=21
